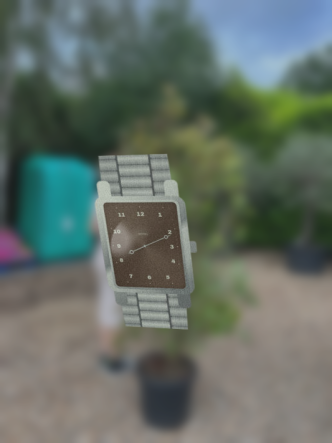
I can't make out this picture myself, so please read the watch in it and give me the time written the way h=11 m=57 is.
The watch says h=8 m=11
